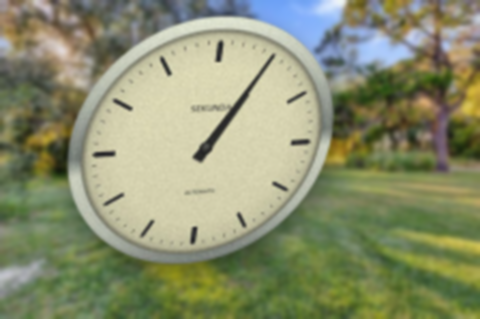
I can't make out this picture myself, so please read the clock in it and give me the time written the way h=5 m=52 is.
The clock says h=1 m=5
